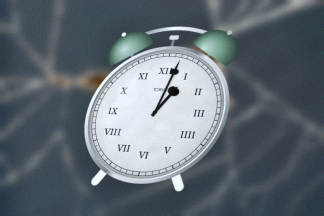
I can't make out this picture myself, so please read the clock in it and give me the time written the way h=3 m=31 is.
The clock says h=1 m=2
